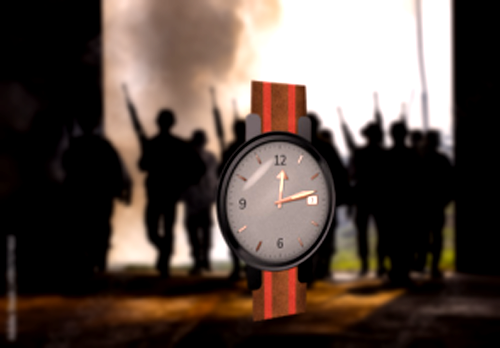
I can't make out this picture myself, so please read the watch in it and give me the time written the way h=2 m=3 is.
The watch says h=12 m=13
